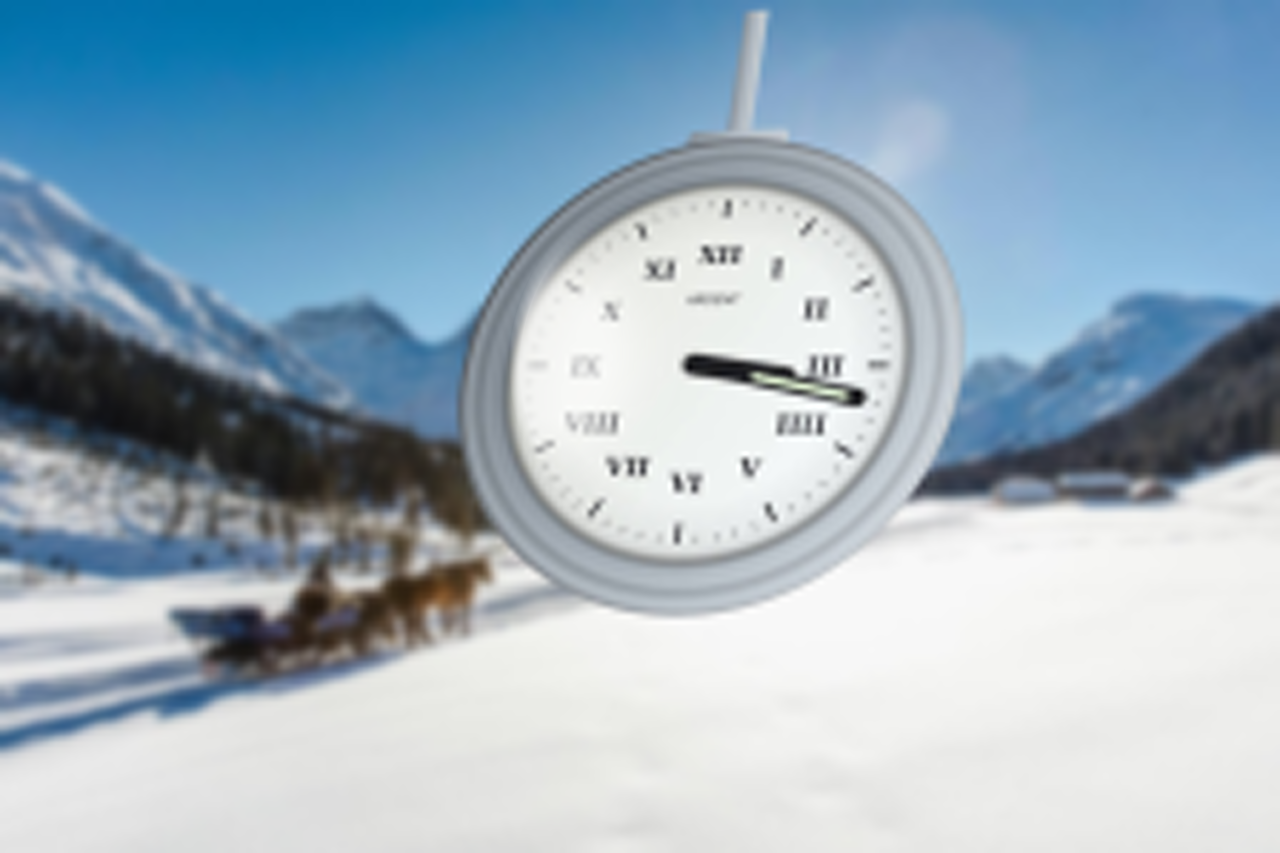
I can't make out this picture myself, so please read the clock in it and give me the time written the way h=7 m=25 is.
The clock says h=3 m=17
